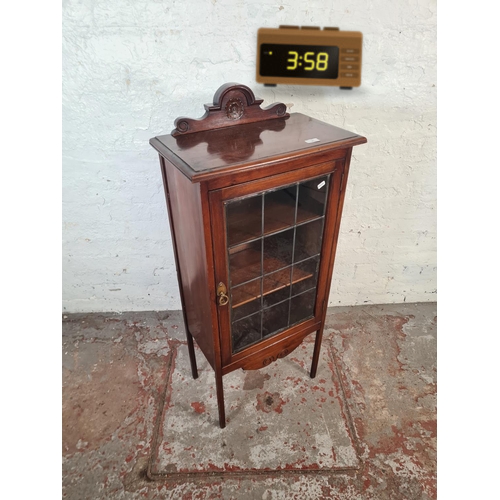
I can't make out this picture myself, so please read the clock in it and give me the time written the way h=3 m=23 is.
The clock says h=3 m=58
